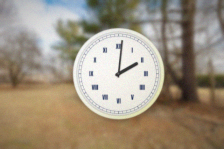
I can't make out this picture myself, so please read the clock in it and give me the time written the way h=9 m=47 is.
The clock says h=2 m=1
